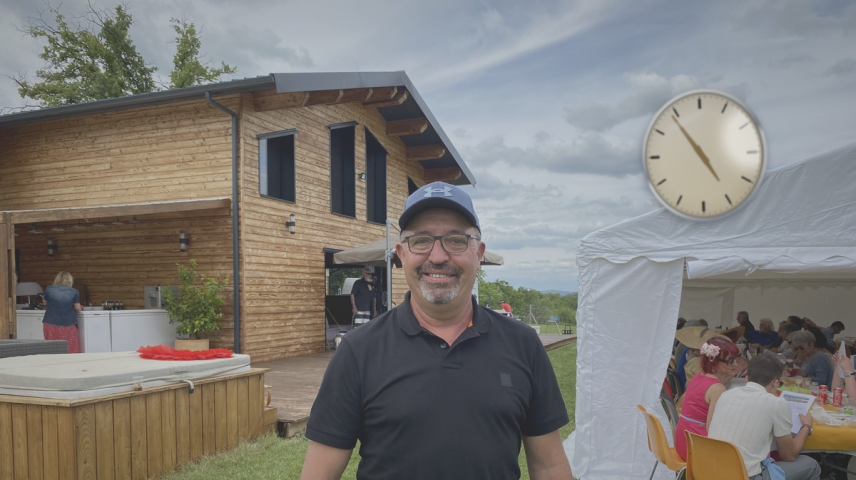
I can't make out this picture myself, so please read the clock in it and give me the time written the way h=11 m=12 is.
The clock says h=4 m=54
